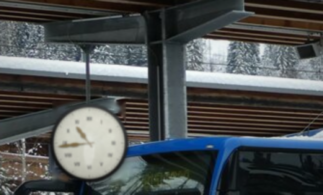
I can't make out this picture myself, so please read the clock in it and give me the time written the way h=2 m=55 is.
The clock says h=10 m=44
